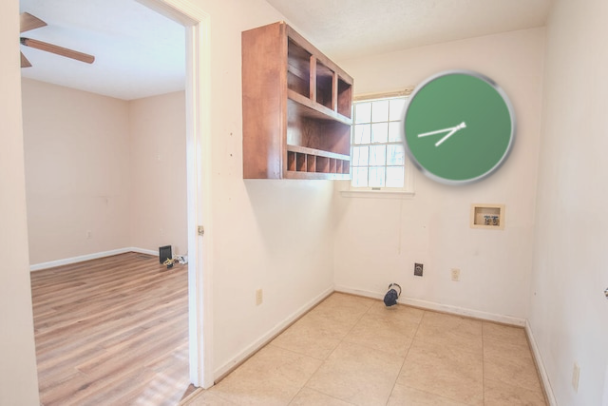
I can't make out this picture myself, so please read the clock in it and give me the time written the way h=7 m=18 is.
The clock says h=7 m=43
